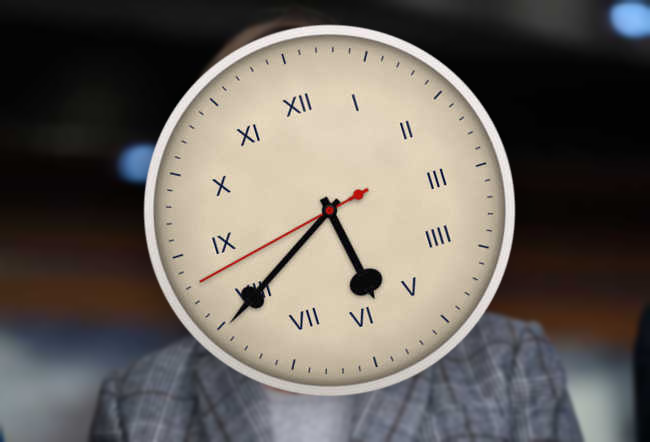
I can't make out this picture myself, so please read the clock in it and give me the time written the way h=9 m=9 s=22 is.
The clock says h=5 m=39 s=43
